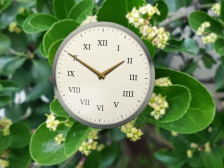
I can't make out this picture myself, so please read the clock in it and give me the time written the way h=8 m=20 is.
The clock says h=1 m=50
